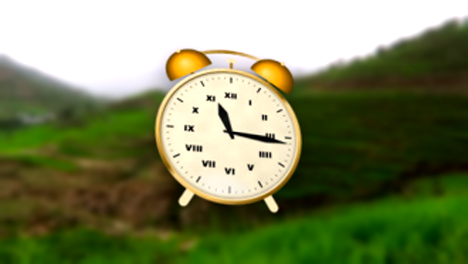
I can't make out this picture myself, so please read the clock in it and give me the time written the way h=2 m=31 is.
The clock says h=11 m=16
